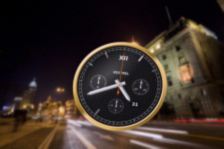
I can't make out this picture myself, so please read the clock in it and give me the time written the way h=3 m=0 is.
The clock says h=4 m=41
